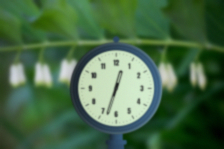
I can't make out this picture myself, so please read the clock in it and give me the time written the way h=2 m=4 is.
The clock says h=12 m=33
